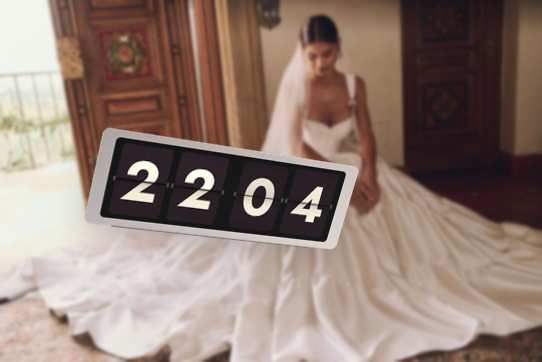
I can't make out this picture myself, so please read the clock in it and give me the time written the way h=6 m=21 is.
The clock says h=22 m=4
